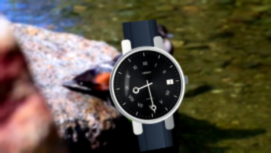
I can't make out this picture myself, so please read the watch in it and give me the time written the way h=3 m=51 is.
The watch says h=8 m=29
